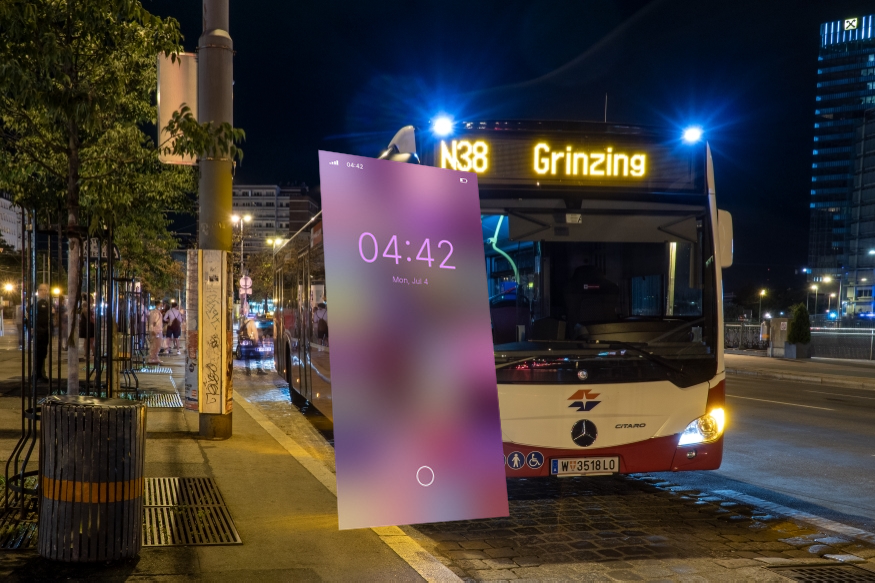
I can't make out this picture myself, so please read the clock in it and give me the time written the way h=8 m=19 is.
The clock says h=4 m=42
